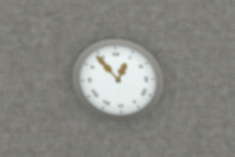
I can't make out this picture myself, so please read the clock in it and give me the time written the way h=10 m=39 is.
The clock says h=12 m=54
